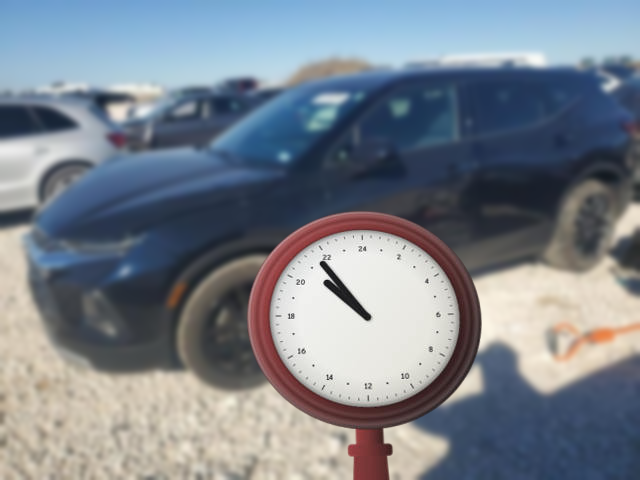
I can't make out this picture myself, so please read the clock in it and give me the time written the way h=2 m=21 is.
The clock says h=20 m=54
